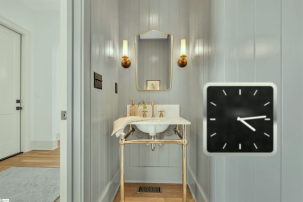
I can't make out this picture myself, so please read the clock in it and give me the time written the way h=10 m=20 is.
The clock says h=4 m=14
